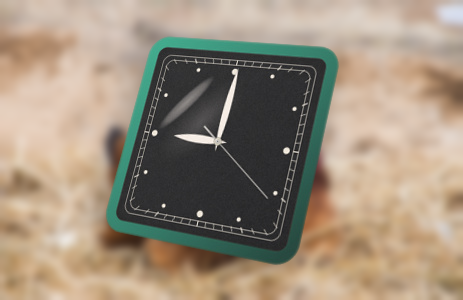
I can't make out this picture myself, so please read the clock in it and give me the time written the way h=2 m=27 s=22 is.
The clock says h=9 m=0 s=21
